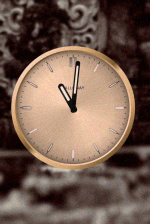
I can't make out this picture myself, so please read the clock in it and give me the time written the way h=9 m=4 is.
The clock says h=11 m=1
